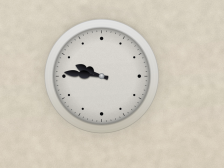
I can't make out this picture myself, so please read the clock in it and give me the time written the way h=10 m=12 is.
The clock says h=9 m=46
